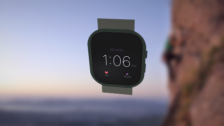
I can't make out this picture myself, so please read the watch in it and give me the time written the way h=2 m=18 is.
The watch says h=1 m=6
